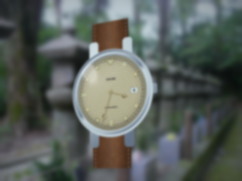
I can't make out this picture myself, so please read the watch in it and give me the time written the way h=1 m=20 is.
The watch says h=3 m=33
